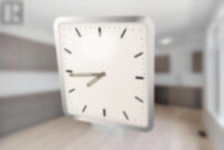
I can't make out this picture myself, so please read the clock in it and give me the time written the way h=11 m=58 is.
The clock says h=7 m=44
